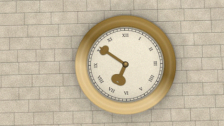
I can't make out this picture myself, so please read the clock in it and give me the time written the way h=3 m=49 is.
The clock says h=6 m=51
